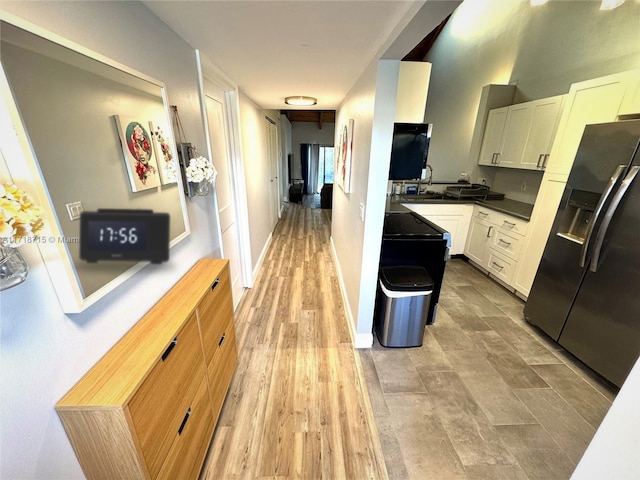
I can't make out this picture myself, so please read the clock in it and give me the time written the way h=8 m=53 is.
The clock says h=17 m=56
